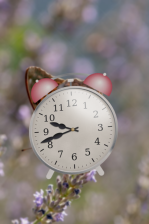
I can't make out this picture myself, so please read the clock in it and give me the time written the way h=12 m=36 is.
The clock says h=9 m=42
